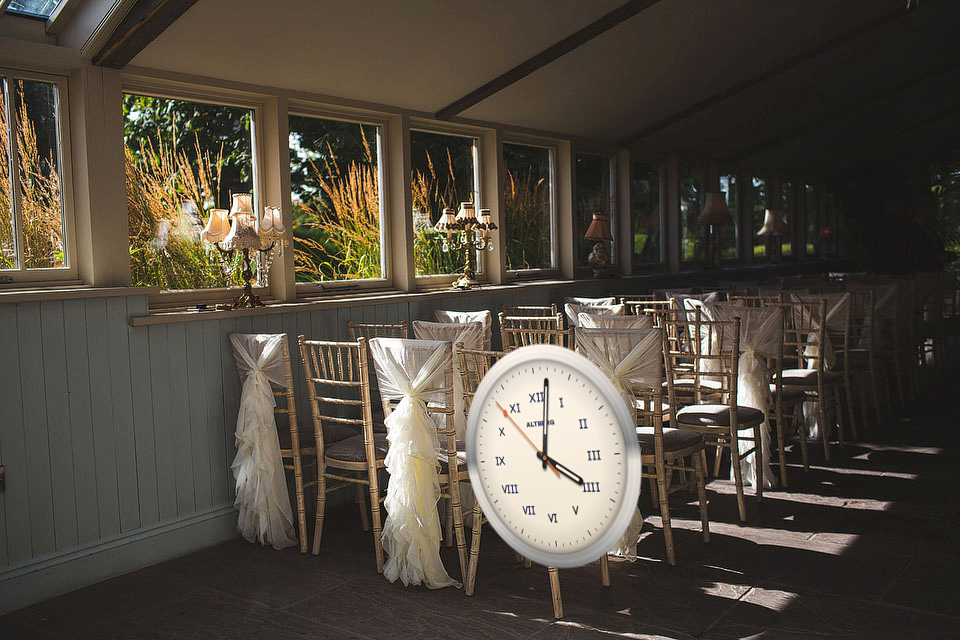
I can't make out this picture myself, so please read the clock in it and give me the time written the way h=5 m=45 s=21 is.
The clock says h=4 m=1 s=53
